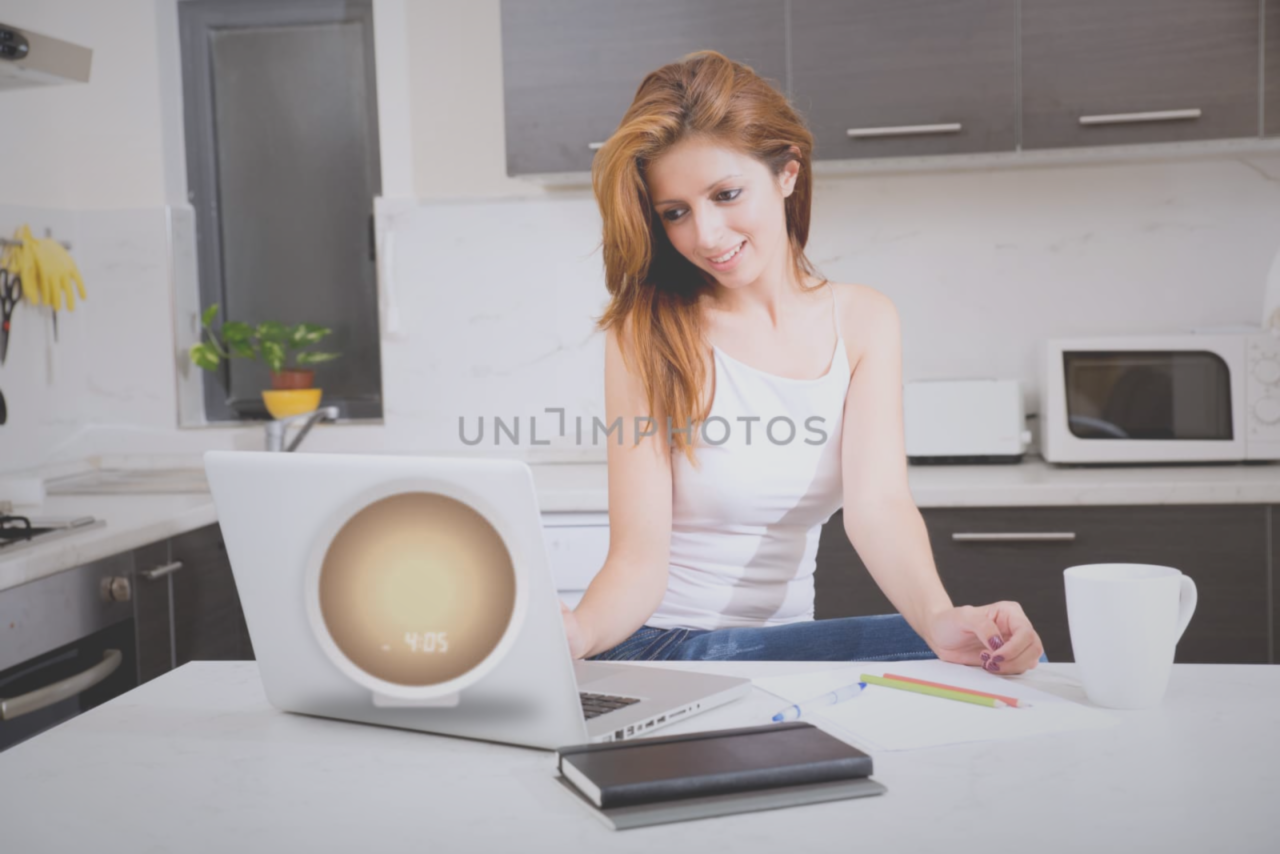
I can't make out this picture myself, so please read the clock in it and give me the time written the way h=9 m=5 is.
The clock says h=4 m=5
